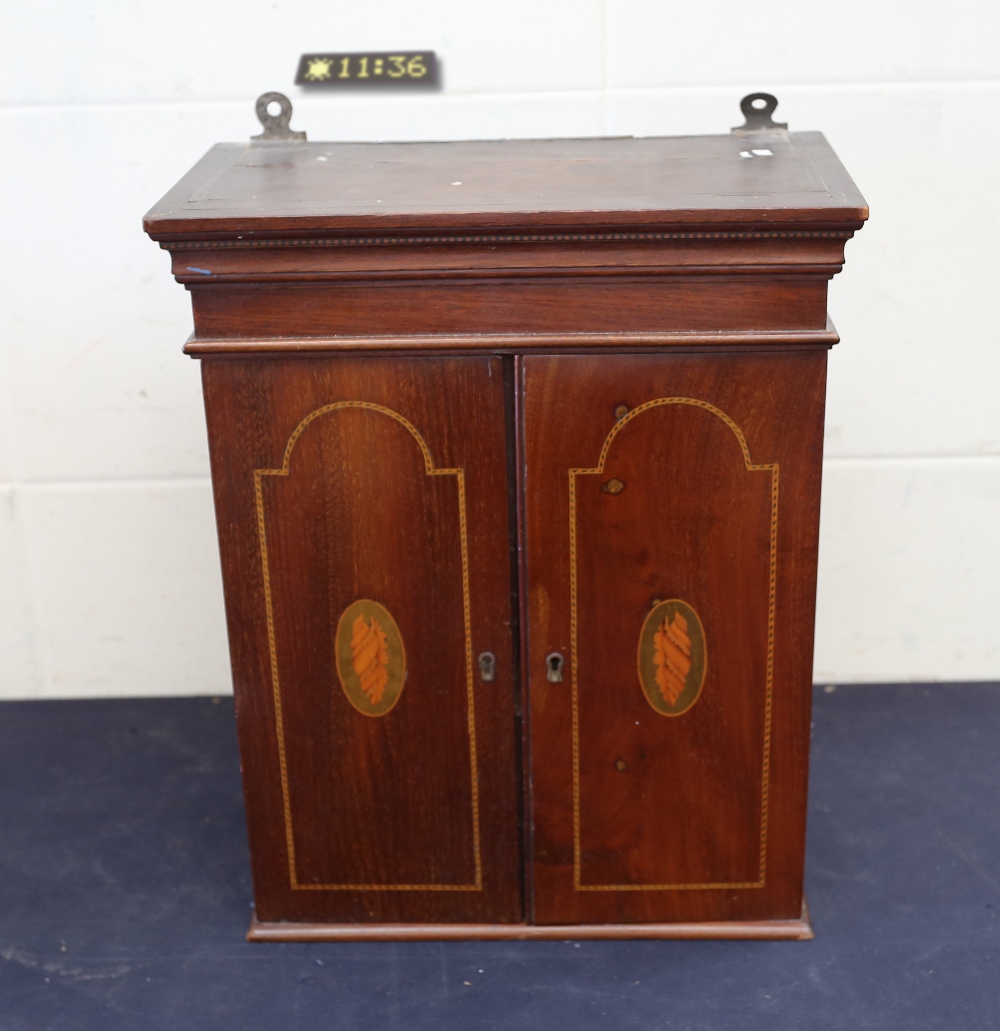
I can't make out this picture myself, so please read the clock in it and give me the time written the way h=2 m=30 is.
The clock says h=11 m=36
